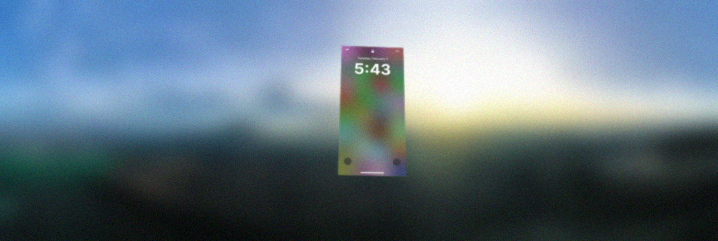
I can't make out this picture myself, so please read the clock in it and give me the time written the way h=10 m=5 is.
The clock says h=5 m=43
